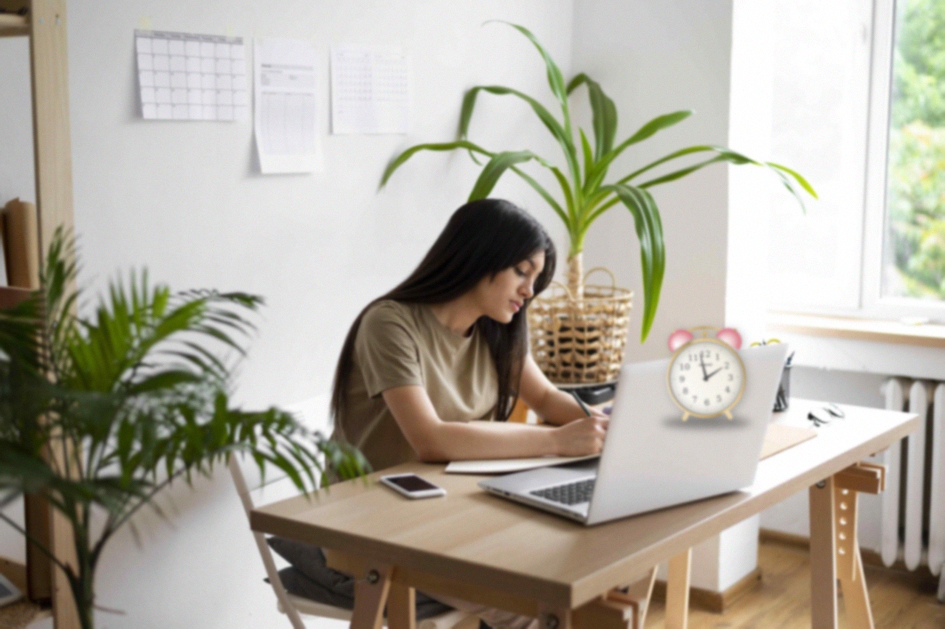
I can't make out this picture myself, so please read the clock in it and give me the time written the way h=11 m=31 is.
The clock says h=1 m=58
